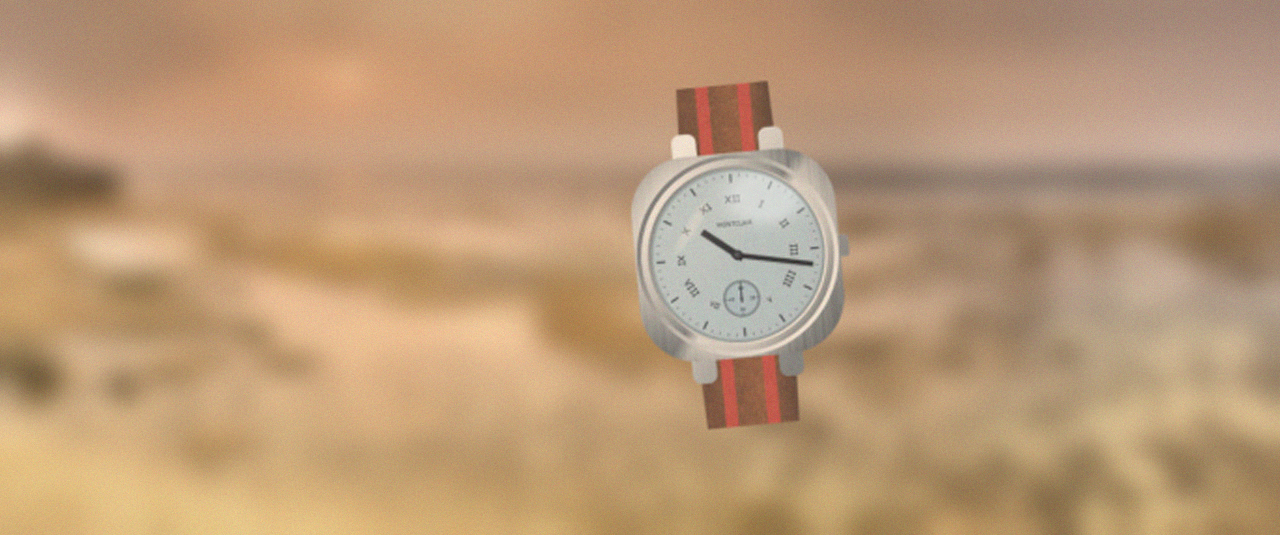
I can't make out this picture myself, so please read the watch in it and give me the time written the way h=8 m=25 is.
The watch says h=10 m=17
